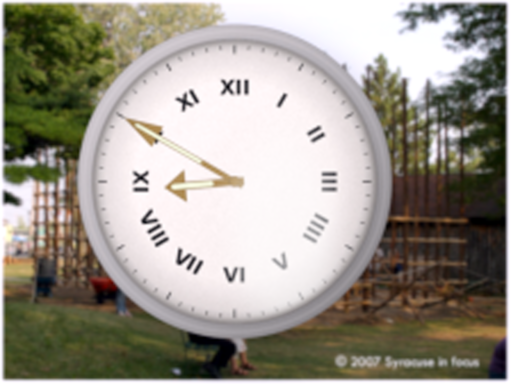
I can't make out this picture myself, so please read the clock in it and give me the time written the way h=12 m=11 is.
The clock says h=8 m=50
